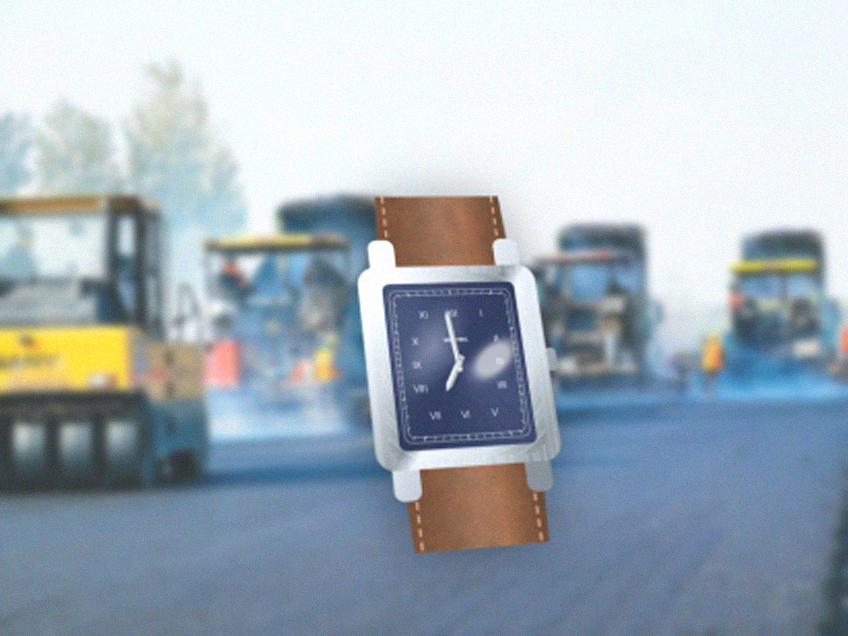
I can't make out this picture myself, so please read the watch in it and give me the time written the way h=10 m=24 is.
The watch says h=6 m=59
